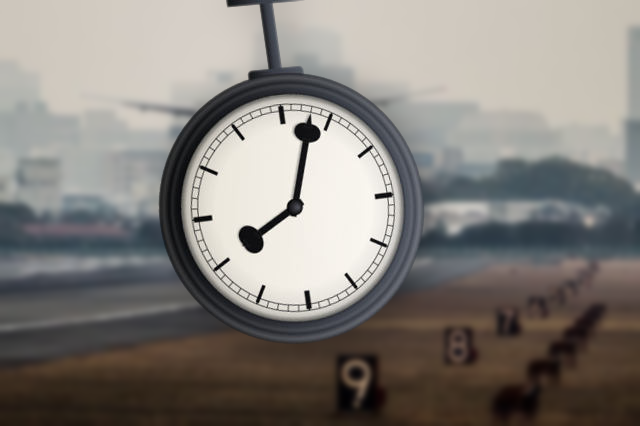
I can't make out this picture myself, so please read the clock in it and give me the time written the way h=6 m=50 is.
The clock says h=8 m=3
